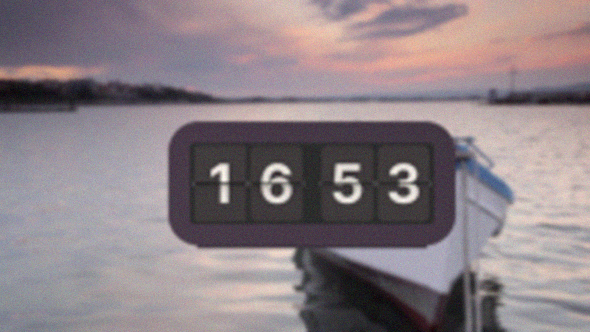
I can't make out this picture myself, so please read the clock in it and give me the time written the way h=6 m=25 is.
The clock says h=16 m=53
